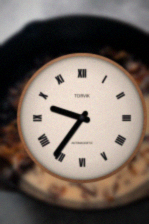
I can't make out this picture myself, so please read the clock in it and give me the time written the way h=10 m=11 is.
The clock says h=9 m=36
